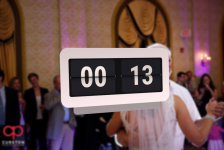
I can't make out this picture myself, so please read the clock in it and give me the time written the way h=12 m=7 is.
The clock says h=0 m=13
